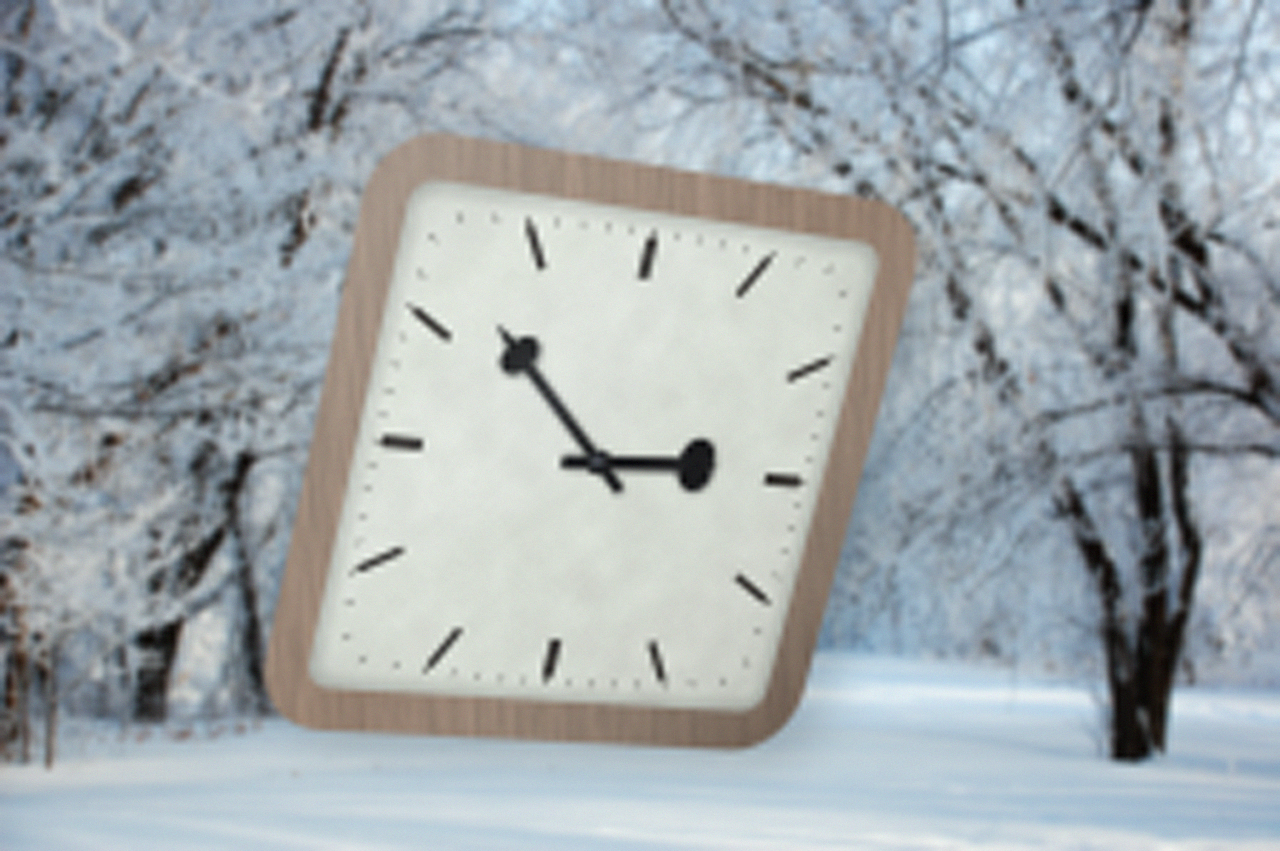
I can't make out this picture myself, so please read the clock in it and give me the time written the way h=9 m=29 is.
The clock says h=2 m=52
